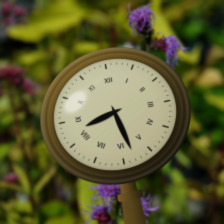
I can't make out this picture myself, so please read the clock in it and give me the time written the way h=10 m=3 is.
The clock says h=8 m=28
